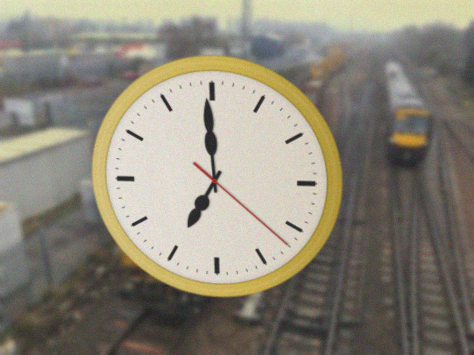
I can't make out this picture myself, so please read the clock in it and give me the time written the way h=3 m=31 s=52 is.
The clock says h=6 m=59 s=22
